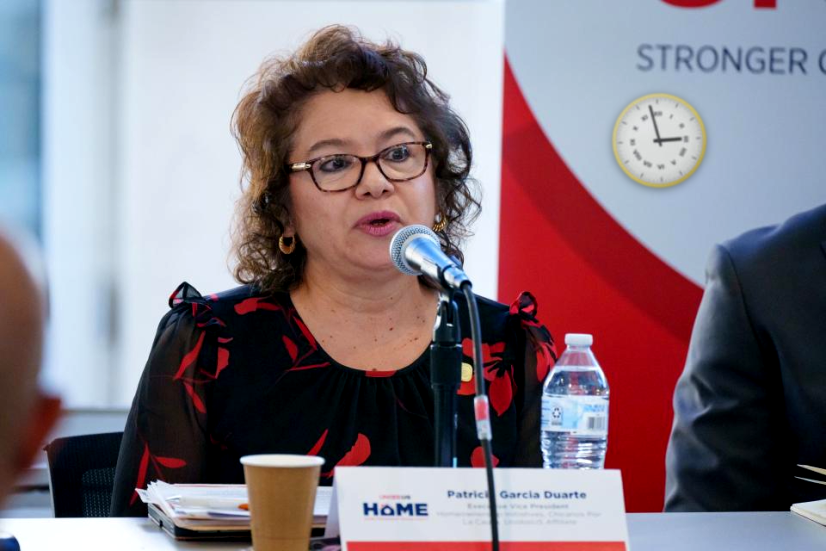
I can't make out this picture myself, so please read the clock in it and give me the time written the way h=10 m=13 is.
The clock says h=2 m=58
